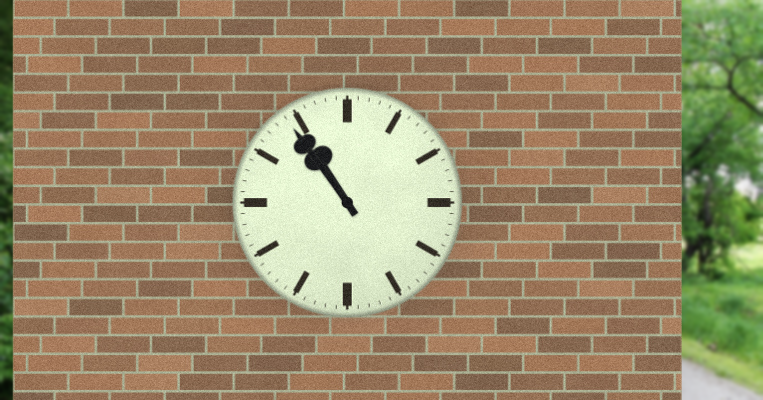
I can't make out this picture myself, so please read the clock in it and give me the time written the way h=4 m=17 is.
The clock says h=10 m=54
